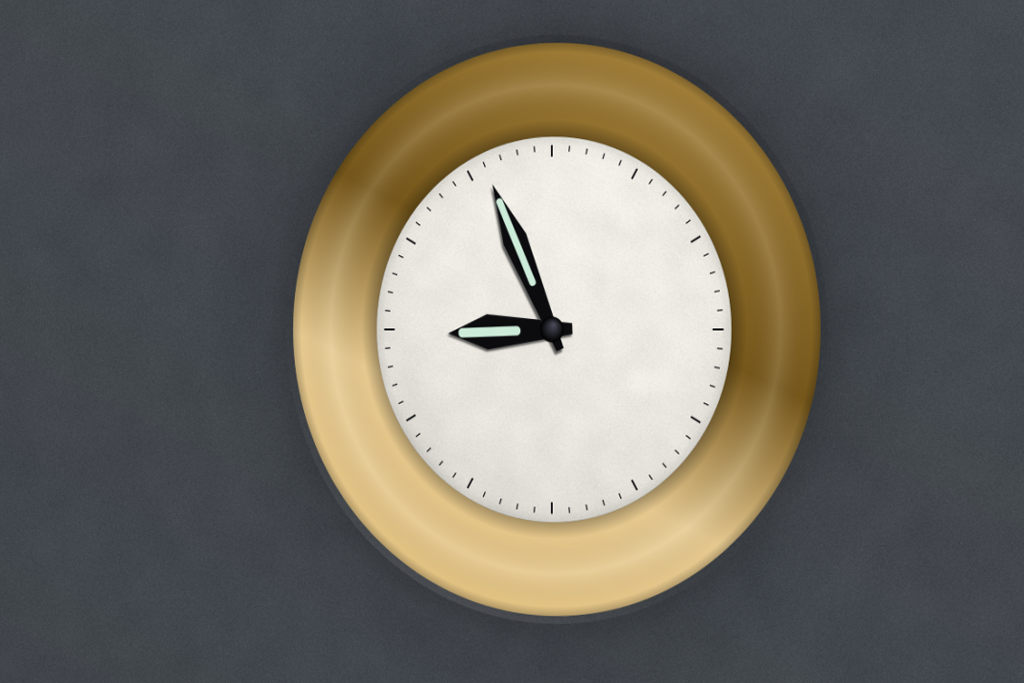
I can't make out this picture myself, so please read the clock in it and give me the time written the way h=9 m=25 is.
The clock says h=8 m=56
